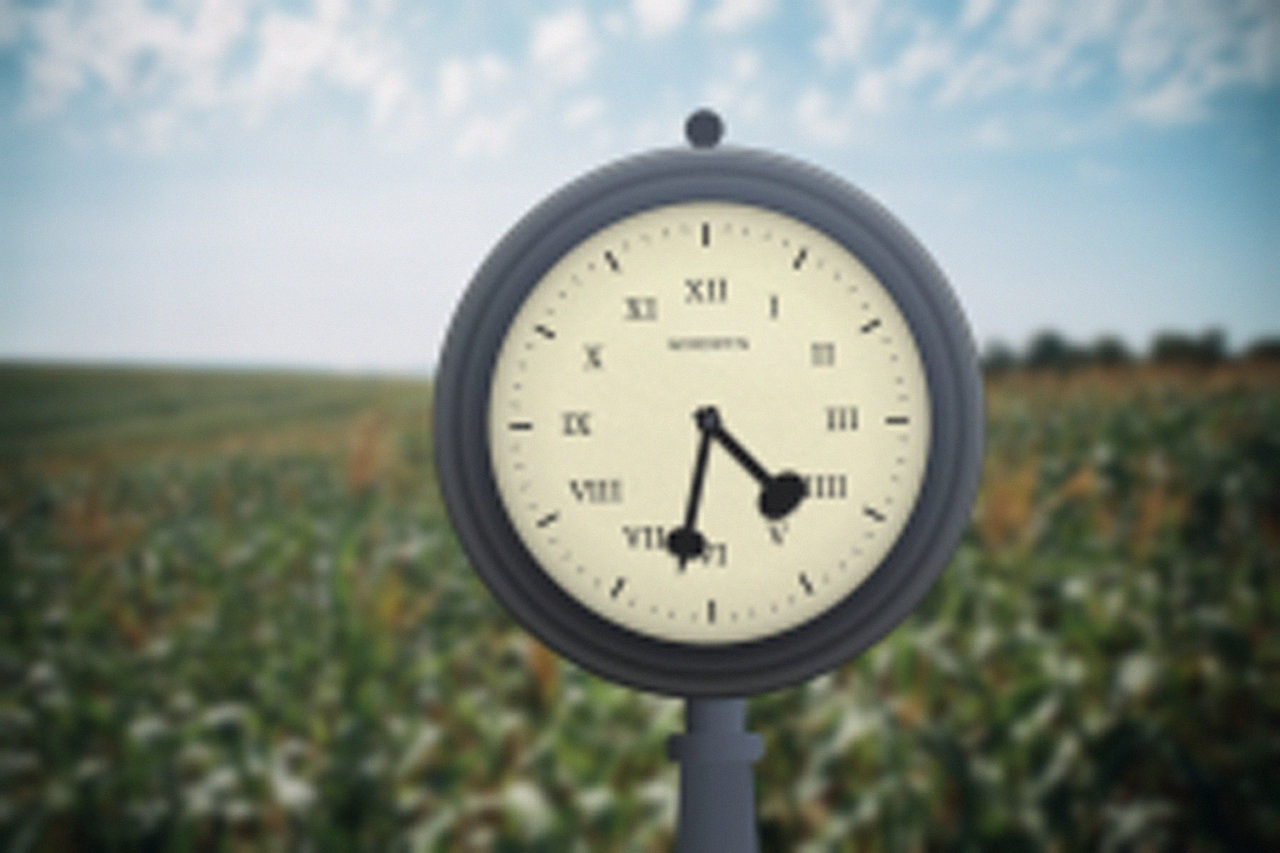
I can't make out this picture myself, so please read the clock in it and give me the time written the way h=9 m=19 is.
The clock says h=4 m=32
